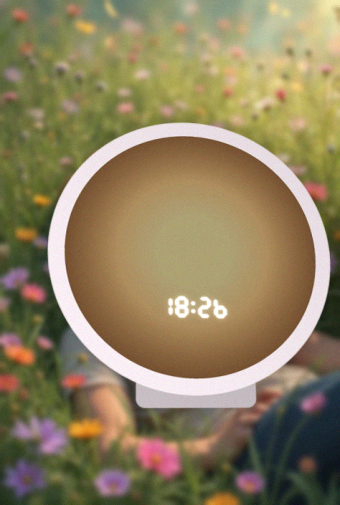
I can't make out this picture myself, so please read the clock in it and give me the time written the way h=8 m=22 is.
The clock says h=18 m=26
